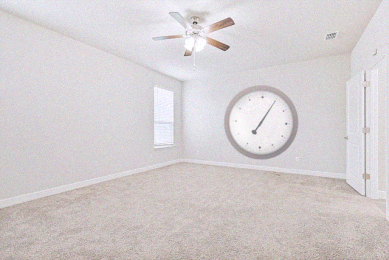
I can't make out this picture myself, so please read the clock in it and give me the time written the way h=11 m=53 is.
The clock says h=7 m=5
